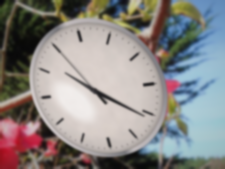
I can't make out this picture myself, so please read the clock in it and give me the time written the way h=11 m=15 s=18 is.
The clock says h=10 m=20 s=55
